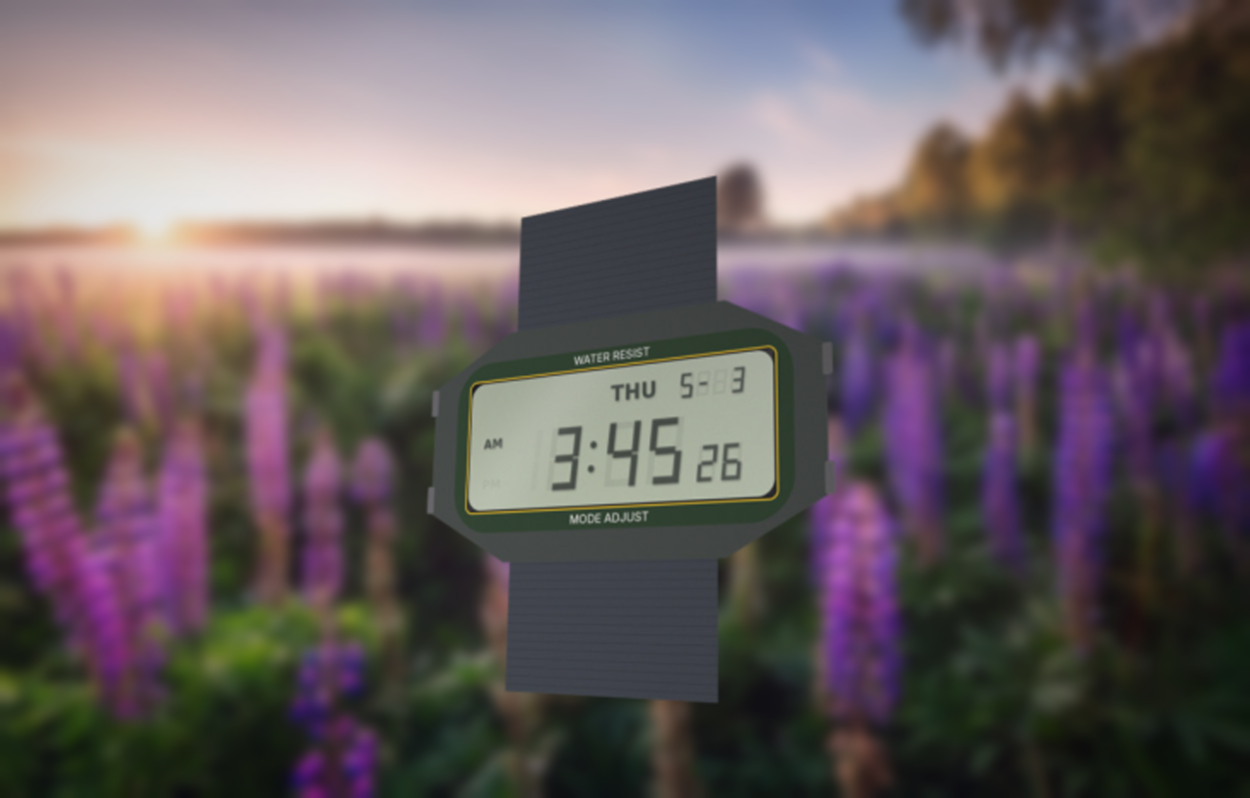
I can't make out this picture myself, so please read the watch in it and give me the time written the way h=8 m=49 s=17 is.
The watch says h=3 m=45 s=26
